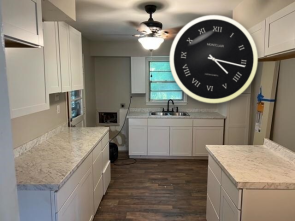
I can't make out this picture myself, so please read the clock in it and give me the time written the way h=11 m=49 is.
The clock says h=4 m=16
